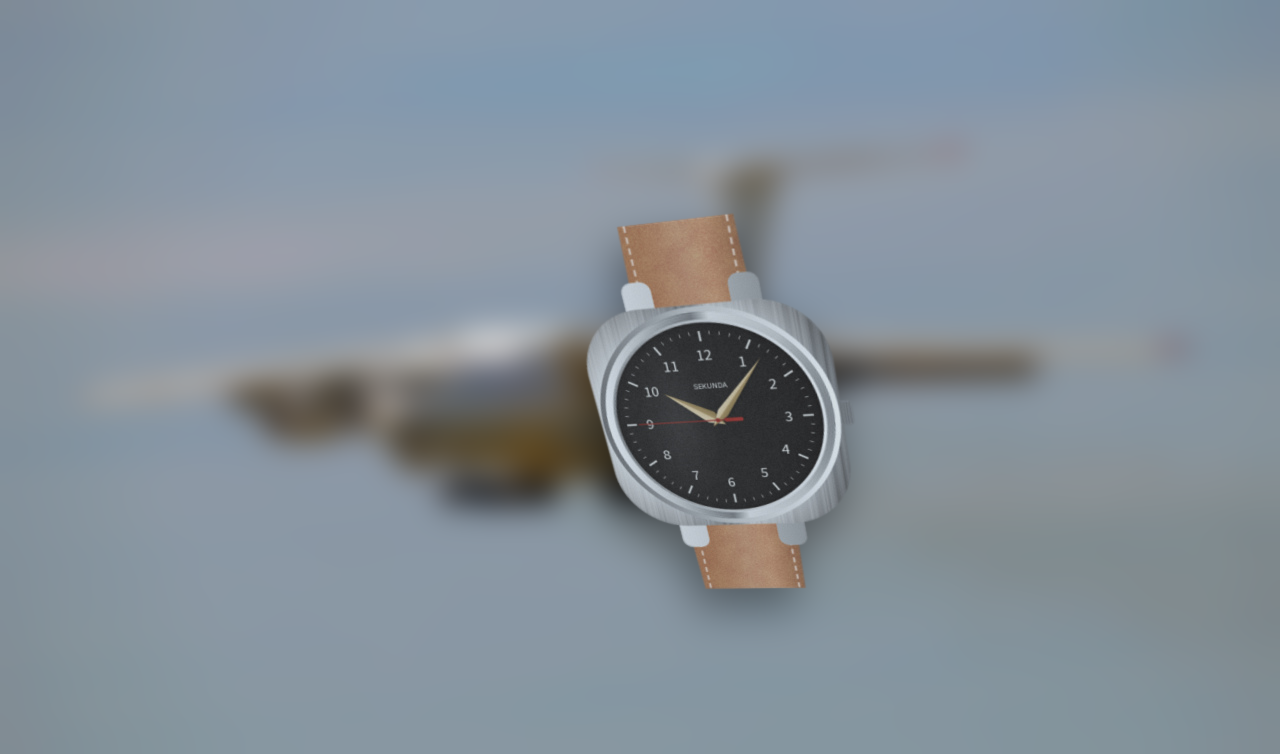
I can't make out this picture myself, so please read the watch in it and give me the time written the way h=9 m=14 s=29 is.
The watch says h=10 m=6 s=45
